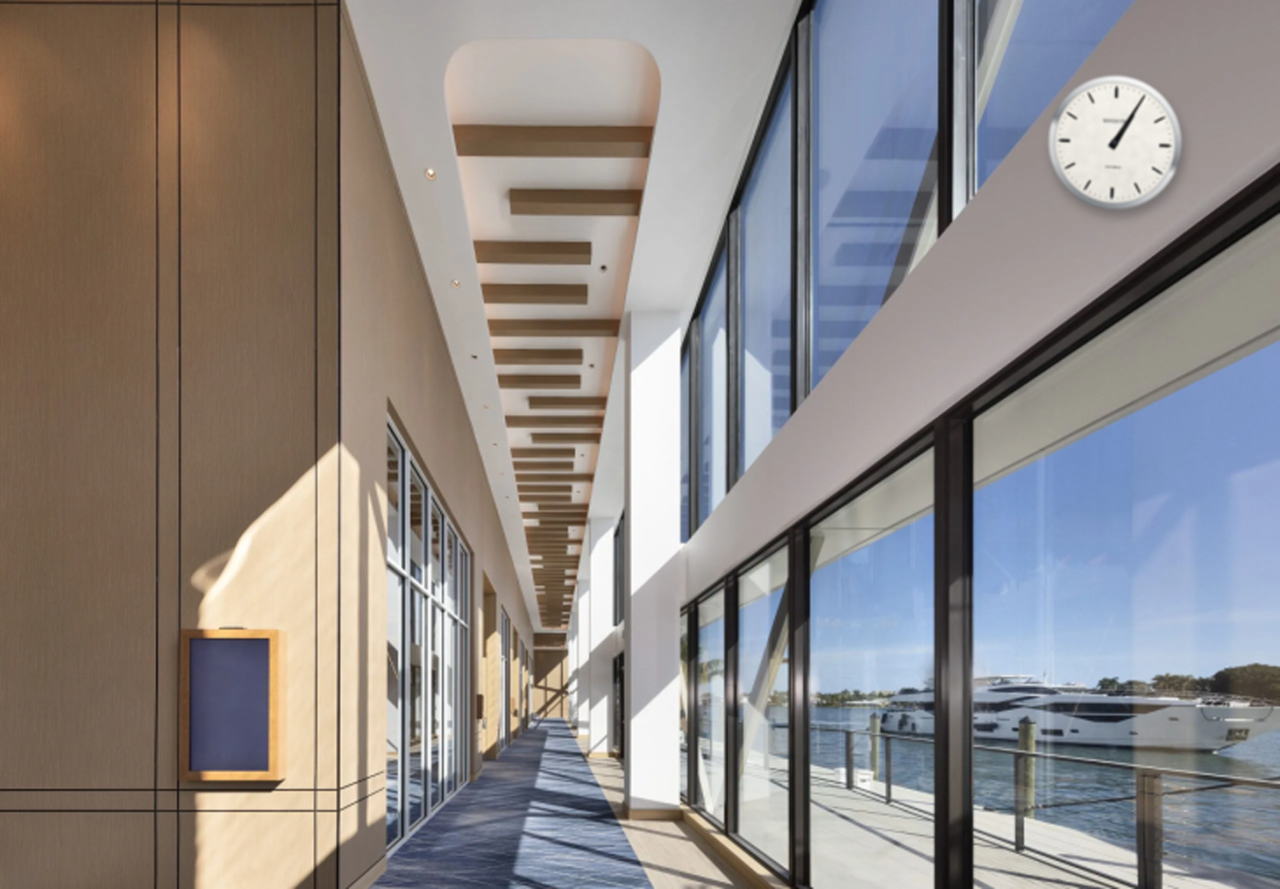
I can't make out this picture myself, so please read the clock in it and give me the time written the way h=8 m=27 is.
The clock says h=1 m=5
